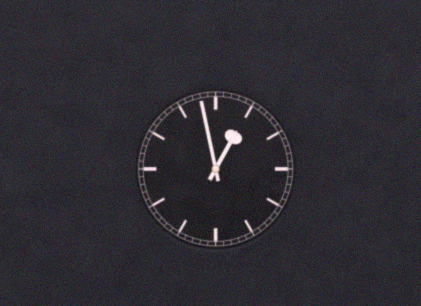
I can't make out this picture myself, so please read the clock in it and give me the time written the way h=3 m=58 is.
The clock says h=12 m=58
